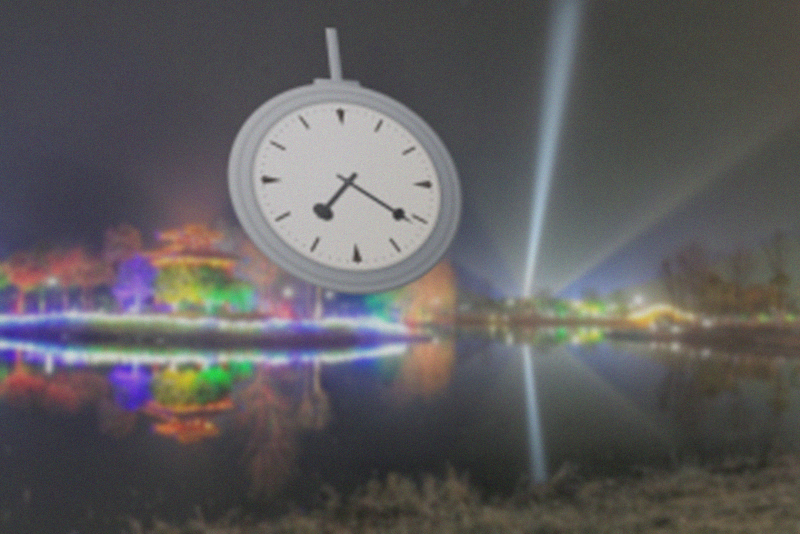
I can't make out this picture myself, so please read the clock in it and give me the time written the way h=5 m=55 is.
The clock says h=7 m=21
